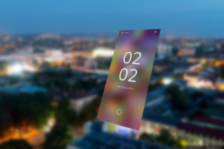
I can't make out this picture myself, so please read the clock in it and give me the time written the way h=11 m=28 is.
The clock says h=2 m=2
